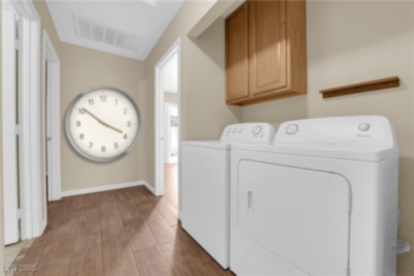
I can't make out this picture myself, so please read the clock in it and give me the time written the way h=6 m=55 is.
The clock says h=3 m=51
